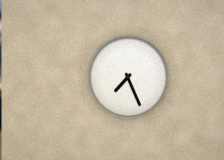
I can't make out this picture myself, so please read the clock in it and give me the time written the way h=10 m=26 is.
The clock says h=7 m=26
